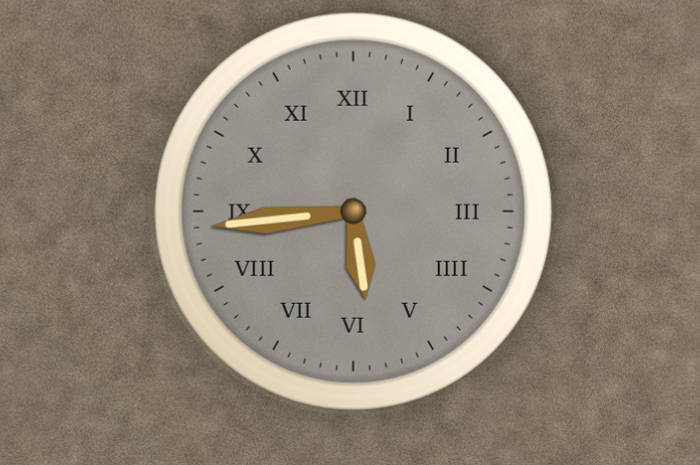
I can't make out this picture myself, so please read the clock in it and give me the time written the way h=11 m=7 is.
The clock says h=5 m=44
